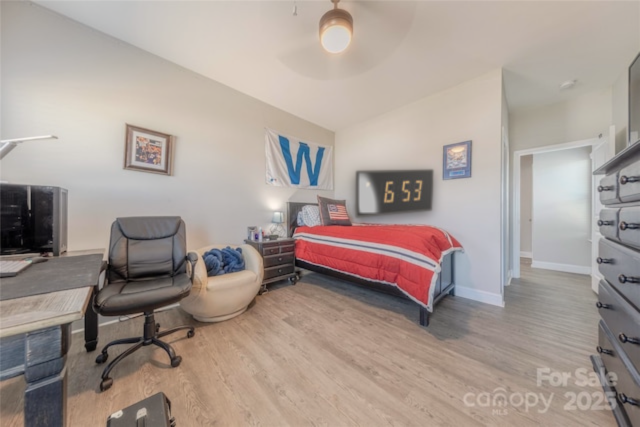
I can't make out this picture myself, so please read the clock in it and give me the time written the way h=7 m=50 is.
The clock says h=6 m=53
